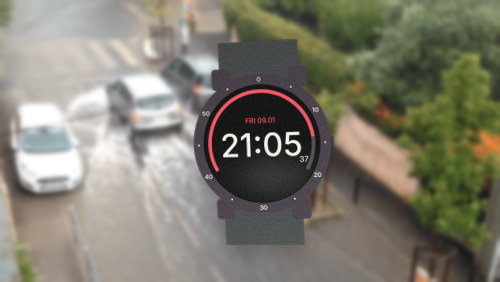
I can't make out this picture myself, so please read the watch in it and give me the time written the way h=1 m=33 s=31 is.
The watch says h=21 m=5 s=37
